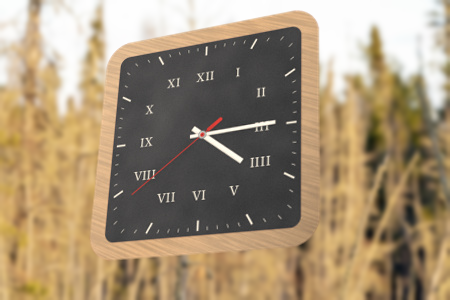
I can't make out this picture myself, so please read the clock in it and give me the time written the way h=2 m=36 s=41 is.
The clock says h=4 m=14 s=39
